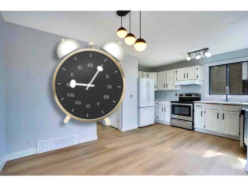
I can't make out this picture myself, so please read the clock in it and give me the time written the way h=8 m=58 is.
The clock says h=9 m=5
